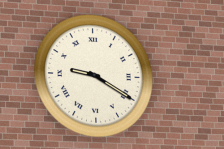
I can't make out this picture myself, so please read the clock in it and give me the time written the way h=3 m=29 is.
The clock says h=9 m=20
